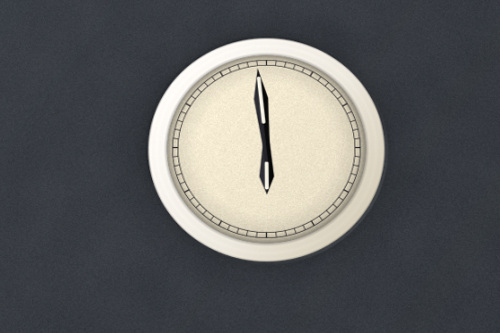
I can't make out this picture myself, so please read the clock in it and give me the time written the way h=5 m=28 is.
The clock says h=5 m=59
